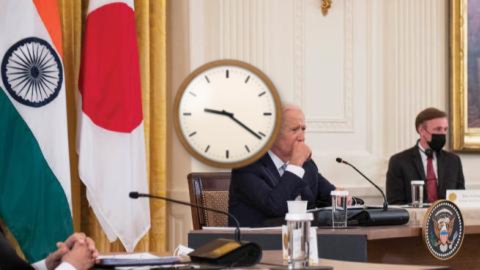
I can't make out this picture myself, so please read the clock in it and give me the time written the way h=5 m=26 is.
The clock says h=9 m=21
